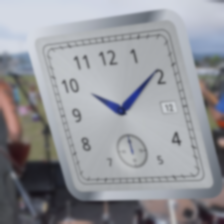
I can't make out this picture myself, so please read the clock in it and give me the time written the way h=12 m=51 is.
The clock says h=10 m=9
